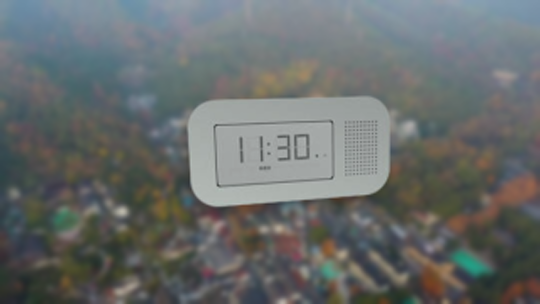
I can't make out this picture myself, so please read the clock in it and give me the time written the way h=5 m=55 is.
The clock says h=11 m=30
